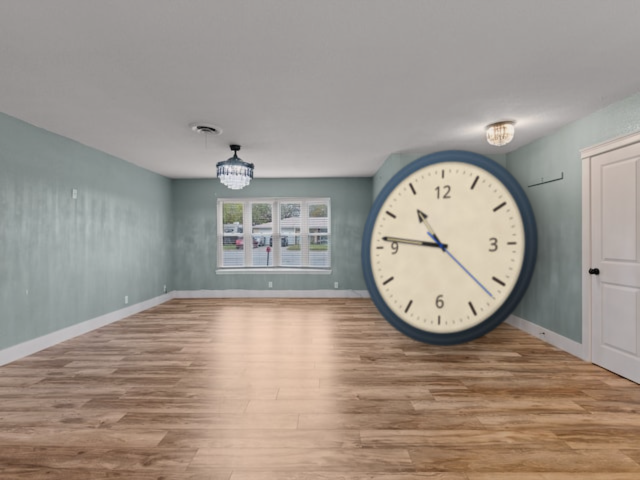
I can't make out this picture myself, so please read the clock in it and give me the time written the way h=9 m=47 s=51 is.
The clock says h=10 m=46 s=22
